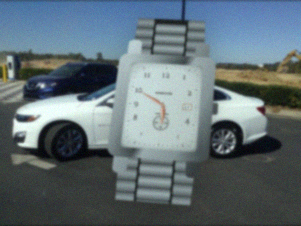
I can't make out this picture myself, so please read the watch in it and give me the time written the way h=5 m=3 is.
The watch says h=5 m=50
